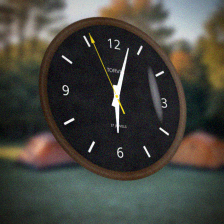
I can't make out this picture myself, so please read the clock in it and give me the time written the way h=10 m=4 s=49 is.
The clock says h=6 m=2 s=56
